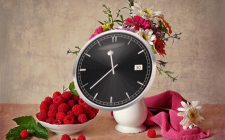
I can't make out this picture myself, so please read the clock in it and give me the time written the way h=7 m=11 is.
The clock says h=11 m=38
